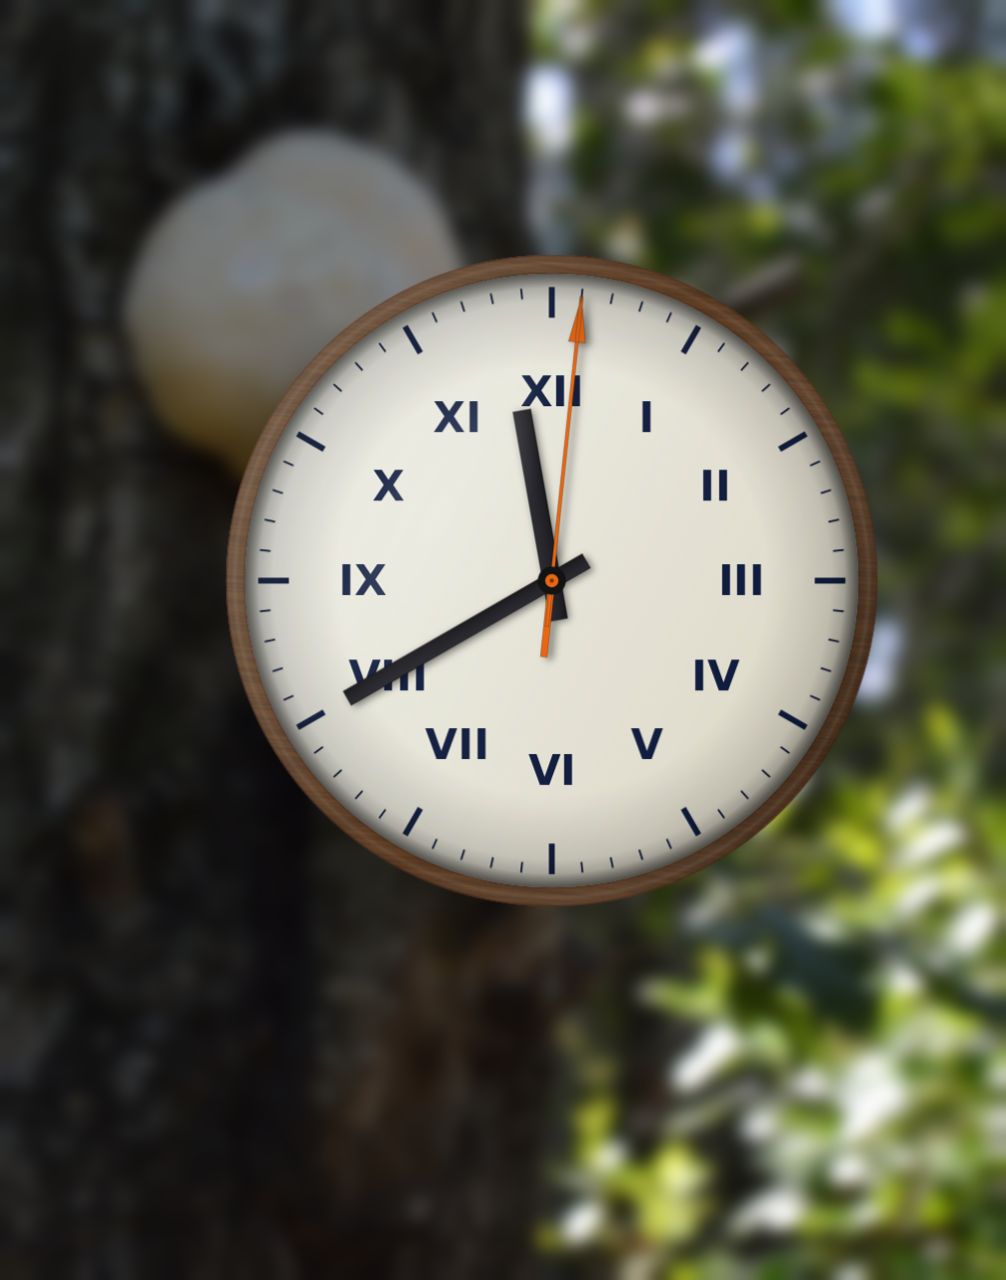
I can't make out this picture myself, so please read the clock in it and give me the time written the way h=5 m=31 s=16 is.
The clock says h=11 m=40 s=1
